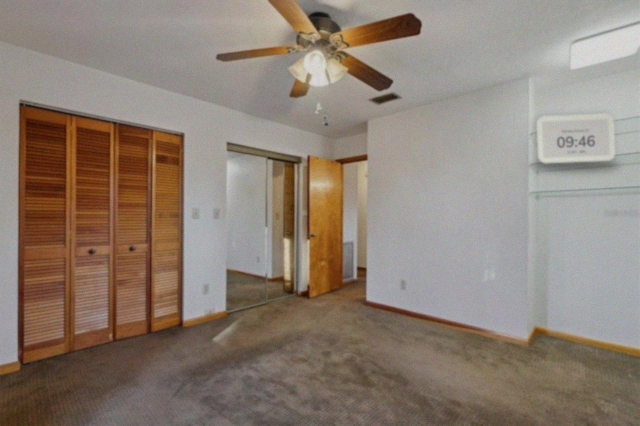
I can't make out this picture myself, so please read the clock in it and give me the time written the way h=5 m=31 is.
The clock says h=9 m=46
